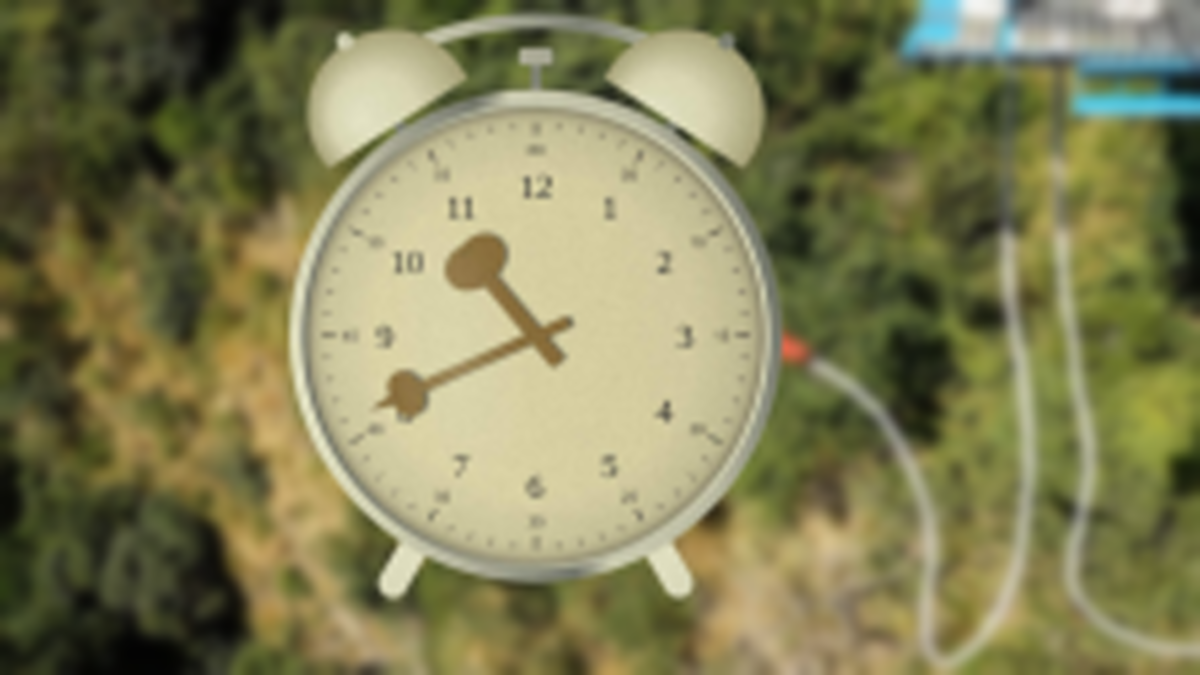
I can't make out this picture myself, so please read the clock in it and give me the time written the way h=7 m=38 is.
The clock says h=10 m=41
